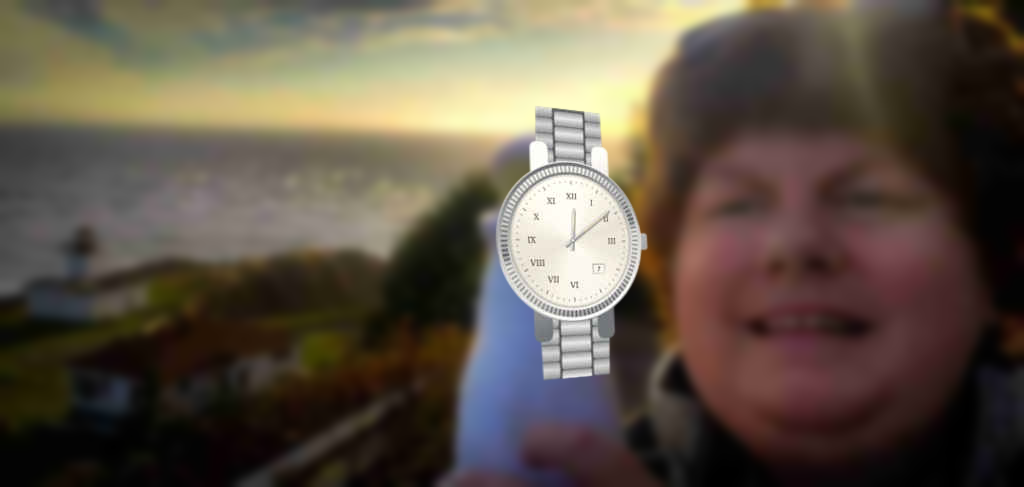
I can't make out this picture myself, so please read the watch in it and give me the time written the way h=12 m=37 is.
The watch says h=12 m=9
